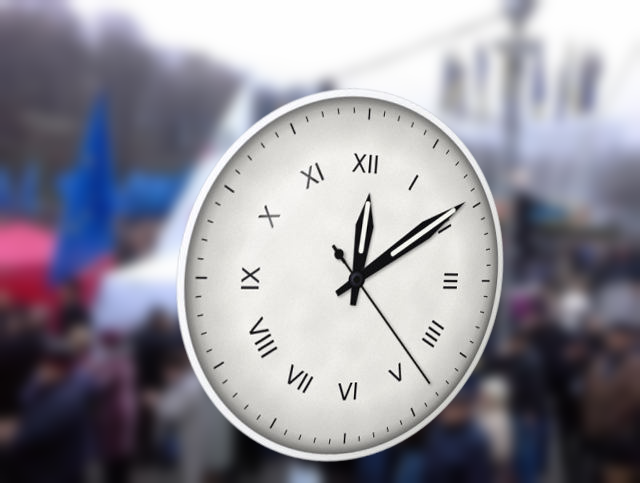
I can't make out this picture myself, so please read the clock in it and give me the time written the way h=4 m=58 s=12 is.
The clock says h=12 m=9 s=23
